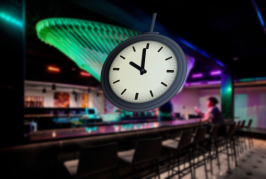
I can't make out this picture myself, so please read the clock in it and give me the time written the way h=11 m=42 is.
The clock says h=9 m=59
